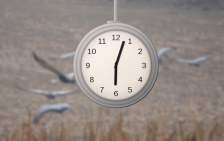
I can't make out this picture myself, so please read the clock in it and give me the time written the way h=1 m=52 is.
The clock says h=6 m=3
